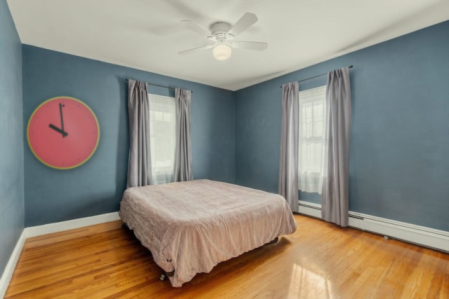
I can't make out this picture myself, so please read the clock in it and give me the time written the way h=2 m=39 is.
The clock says h=9 m=59
